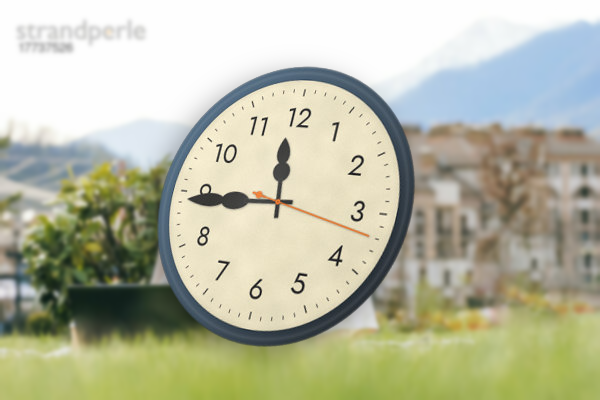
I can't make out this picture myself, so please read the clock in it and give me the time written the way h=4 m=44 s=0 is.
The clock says h=11 m=44 s=17
